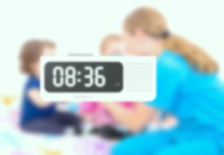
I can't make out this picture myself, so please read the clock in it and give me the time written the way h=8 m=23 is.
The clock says h=8 m=36
